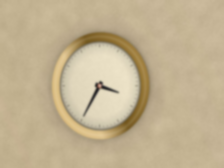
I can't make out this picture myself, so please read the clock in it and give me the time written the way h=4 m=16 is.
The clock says h=3 m=35
